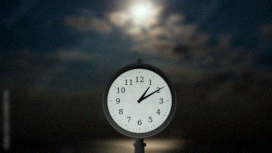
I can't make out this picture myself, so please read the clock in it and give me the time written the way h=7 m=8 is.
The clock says h=1 m=10
